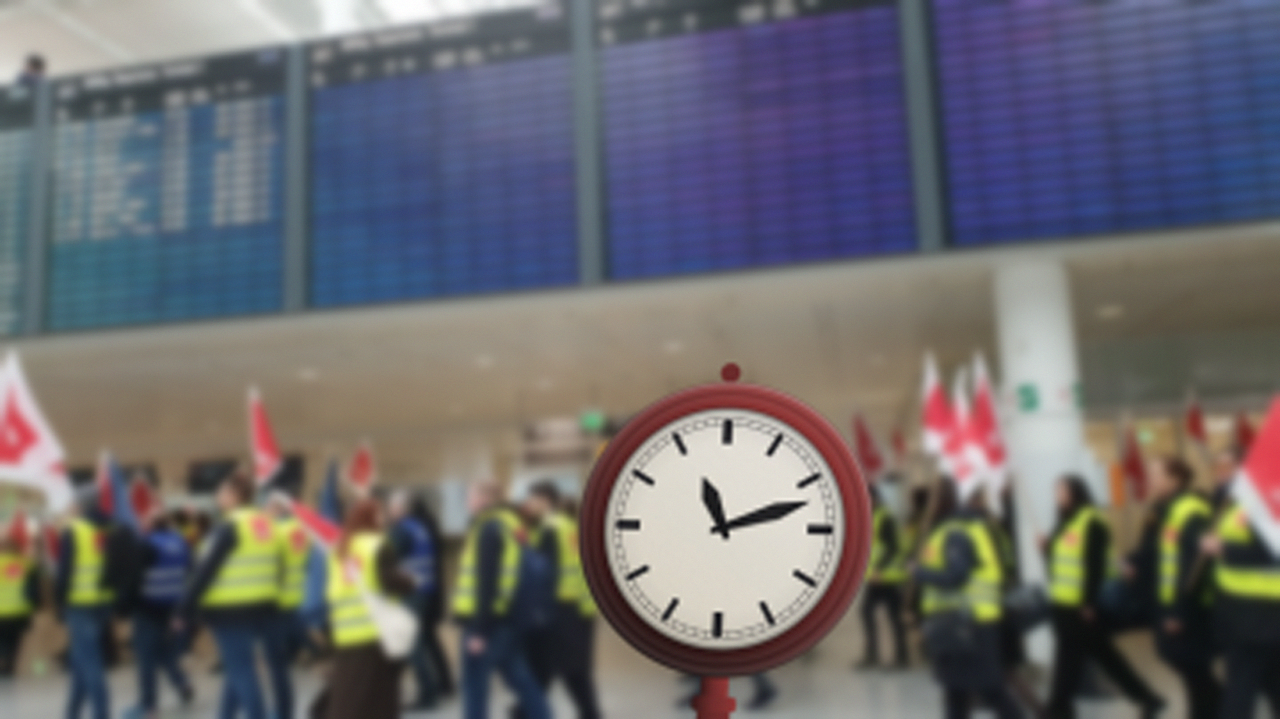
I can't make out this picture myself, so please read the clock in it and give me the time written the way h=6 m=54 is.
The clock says h=11 m=12
